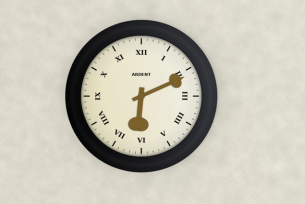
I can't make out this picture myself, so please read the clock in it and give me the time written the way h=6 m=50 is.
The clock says h=6 m=11
